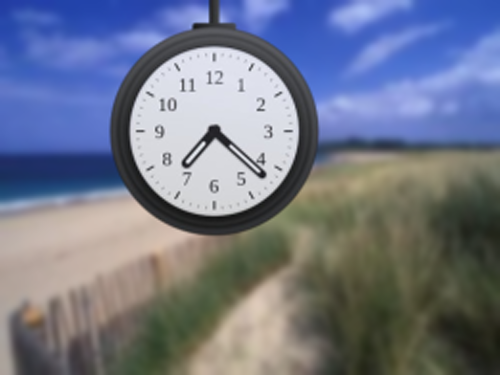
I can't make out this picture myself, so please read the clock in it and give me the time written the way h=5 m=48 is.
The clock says h=7 m=22
